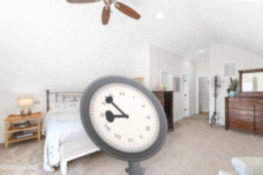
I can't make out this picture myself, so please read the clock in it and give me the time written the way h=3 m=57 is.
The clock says h=8 m=53
